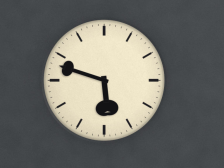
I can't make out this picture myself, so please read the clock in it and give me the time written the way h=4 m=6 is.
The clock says h=5 m=48
